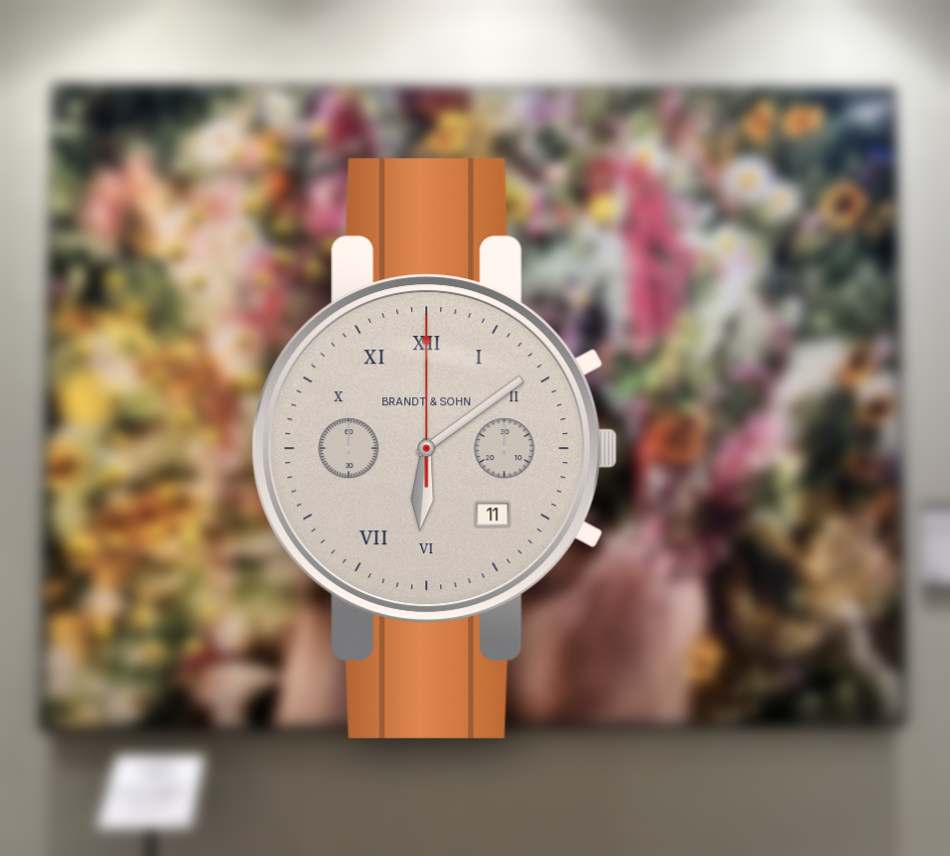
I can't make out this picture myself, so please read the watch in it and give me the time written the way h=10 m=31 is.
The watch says h=6 m=9
